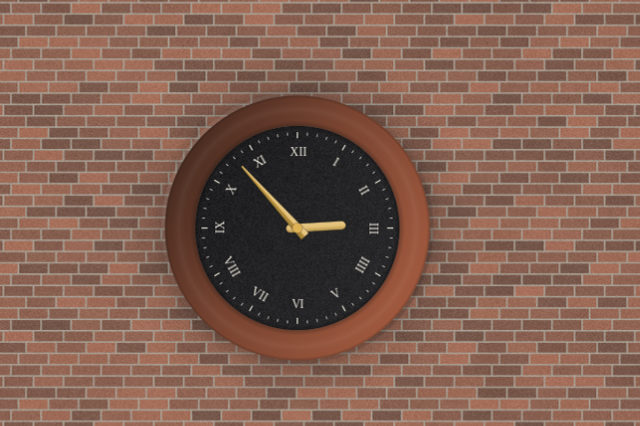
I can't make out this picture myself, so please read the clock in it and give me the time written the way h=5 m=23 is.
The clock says h=2 m=53
